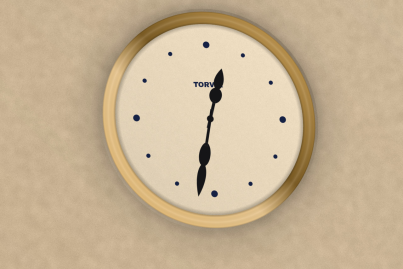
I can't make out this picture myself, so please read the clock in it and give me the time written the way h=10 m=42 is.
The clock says h=12 m=32
